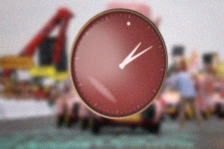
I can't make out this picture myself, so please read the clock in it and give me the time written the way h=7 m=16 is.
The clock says h=1 m=9
